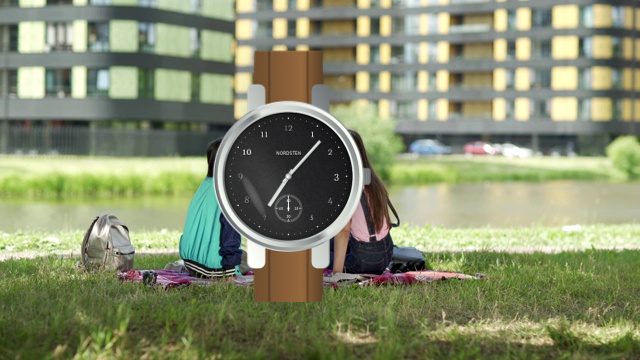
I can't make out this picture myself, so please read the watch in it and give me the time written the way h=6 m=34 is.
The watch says h=7 m=7
